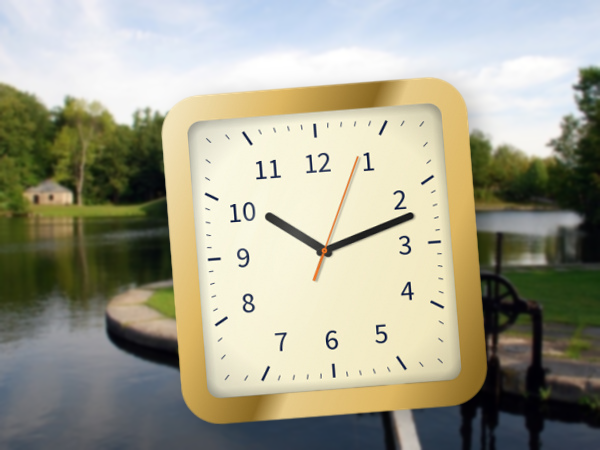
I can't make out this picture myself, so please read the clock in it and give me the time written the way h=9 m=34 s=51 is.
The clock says h=10 m=12 s=4
